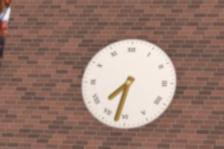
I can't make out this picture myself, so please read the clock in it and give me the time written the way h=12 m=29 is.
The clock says h=7 m=32
